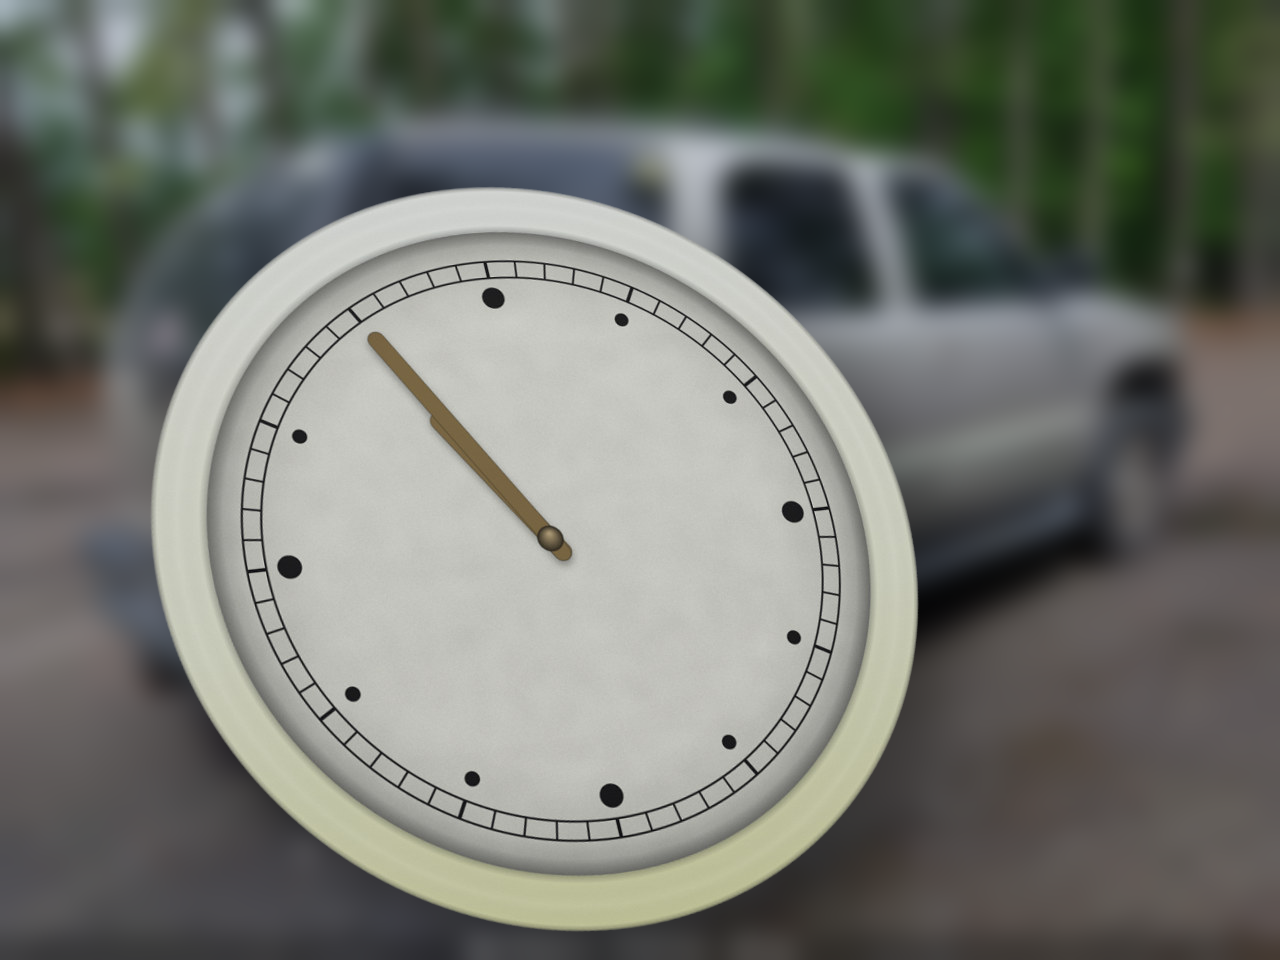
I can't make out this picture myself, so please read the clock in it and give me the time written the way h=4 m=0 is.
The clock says h=10 m=55
